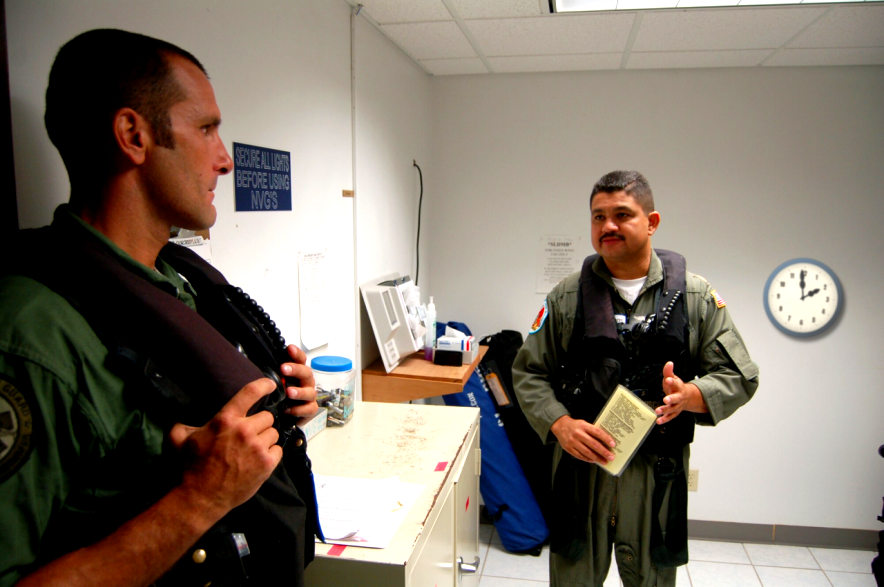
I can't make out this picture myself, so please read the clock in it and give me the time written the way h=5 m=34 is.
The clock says h=1 m=59
